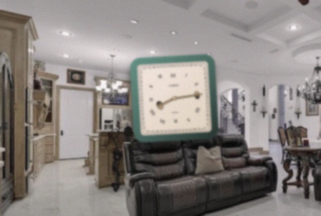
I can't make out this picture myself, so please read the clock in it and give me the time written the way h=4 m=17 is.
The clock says h=8 m=14
